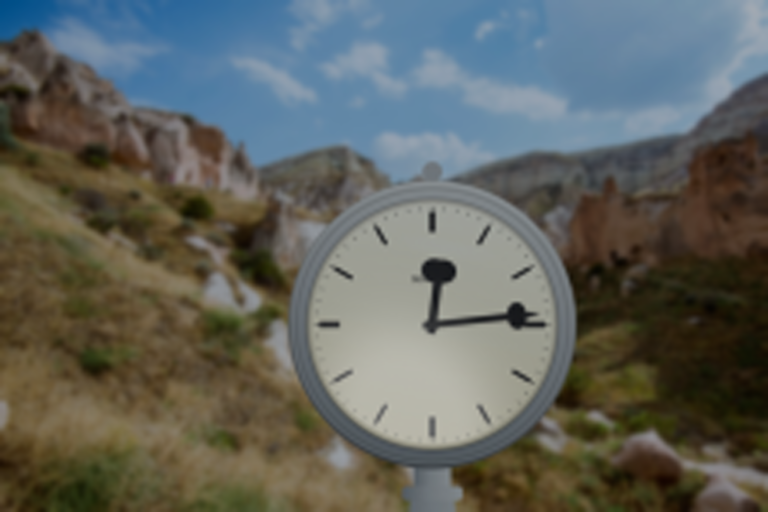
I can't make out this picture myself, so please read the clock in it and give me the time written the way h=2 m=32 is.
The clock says h=12 m=14
